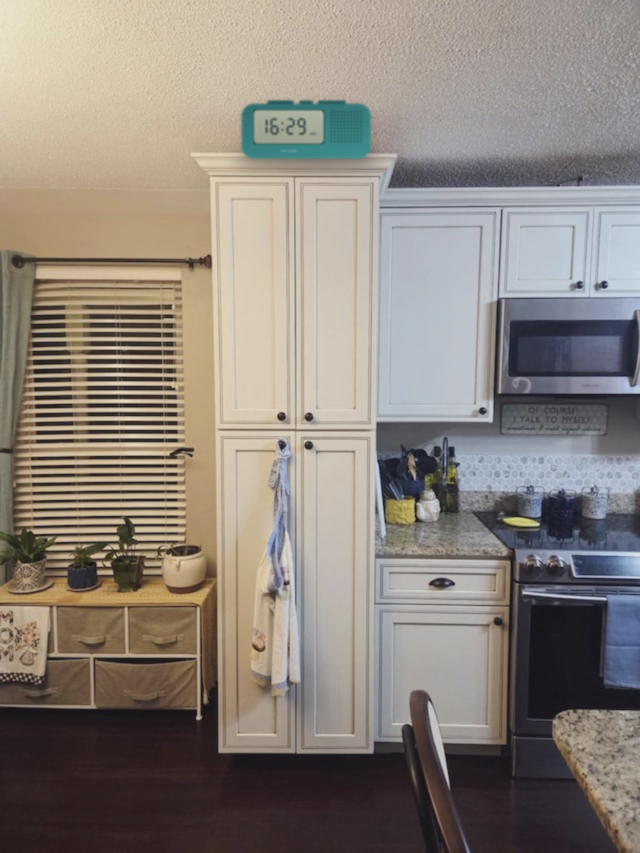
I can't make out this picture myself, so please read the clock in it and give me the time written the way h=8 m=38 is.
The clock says h=16 m=29
